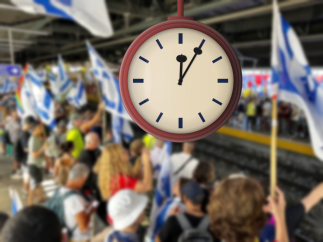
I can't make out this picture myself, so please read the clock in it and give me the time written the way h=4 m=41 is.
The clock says h=12 m=5
